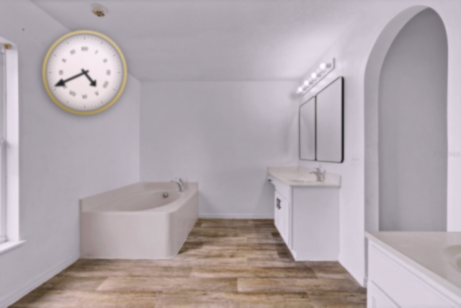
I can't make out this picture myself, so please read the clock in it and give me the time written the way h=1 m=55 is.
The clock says h=4 m=41
